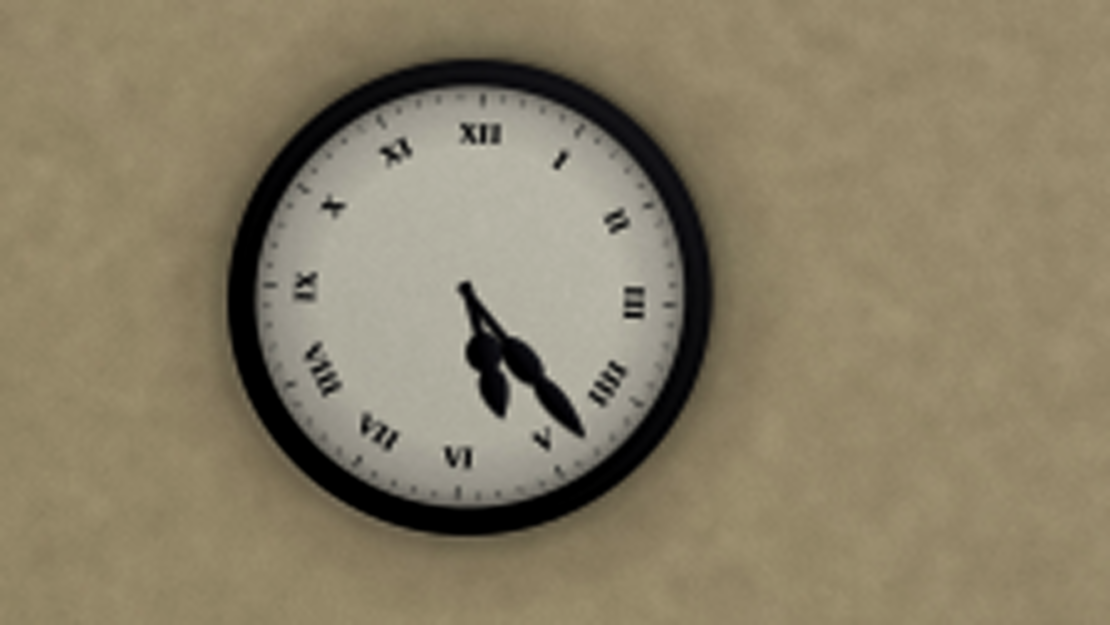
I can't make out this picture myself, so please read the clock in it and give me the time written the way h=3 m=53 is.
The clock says h=5 m=23
